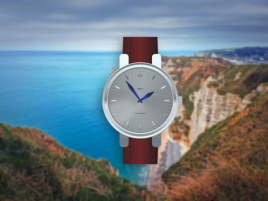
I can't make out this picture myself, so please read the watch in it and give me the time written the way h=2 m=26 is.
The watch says h=1 m=54
